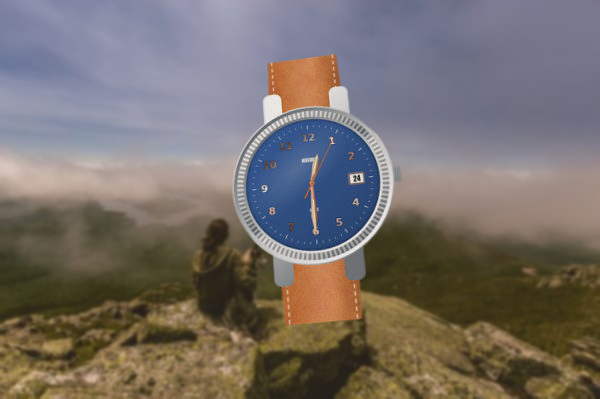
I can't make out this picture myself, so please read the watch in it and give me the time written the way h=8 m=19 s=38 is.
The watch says h=12 m=30 s=5
